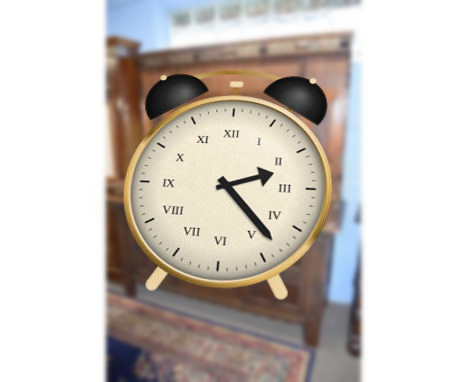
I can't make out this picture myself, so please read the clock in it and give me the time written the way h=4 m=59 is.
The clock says h=2 m=23
